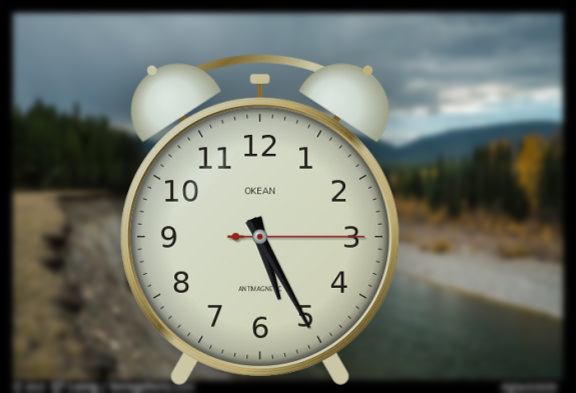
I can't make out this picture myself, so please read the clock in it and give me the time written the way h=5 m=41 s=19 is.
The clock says h=5 m=25 s=15
